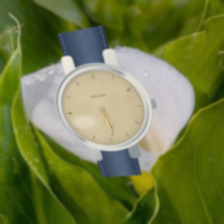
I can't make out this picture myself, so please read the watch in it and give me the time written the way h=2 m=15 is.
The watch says h=5 m=29
